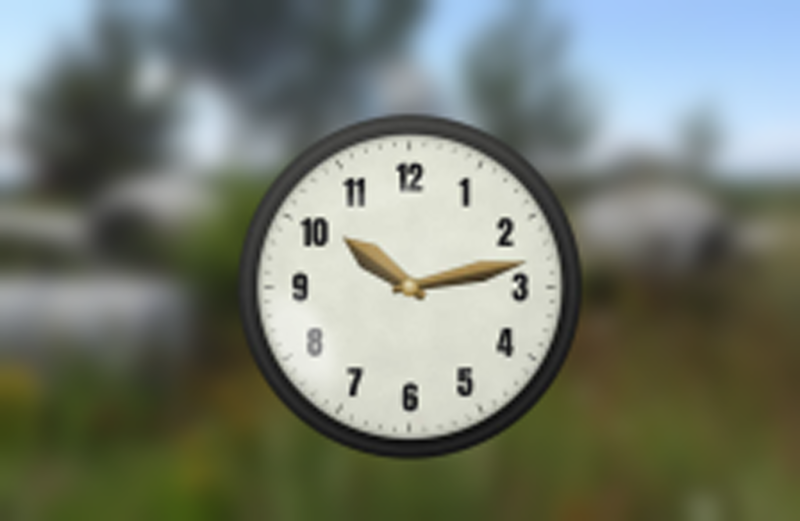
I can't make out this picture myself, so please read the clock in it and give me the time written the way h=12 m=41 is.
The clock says h=10 m=13
